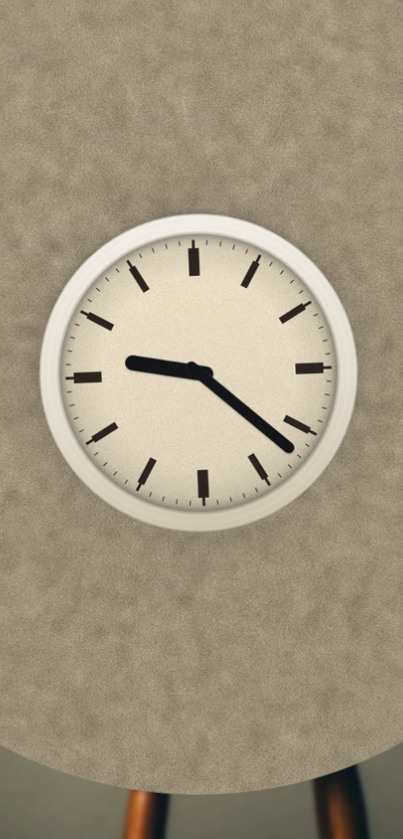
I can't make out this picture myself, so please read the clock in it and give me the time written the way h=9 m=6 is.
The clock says h=9 m=22
